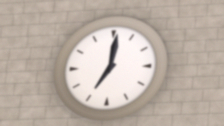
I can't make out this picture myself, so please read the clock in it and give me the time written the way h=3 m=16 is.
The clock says h=7 m=1
